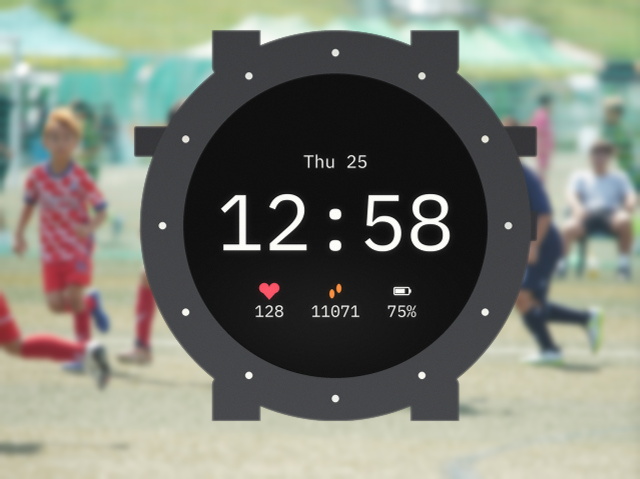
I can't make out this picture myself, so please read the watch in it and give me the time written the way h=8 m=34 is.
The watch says h=12 m=58
